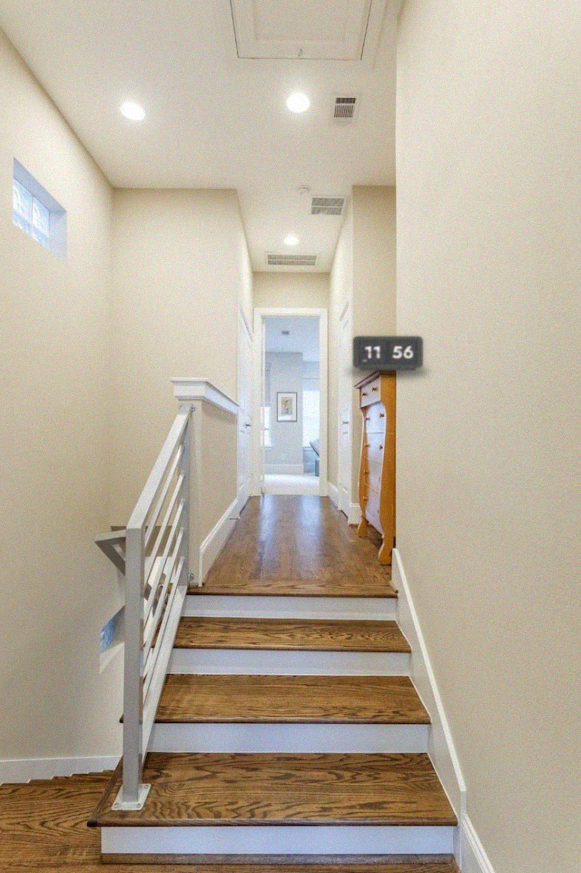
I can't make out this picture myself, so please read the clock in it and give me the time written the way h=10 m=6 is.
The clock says h=11 m=56
